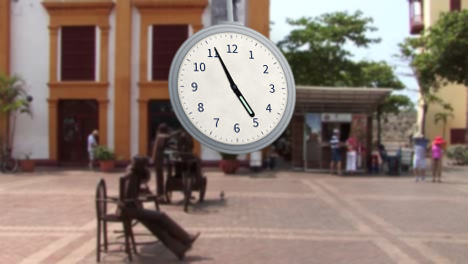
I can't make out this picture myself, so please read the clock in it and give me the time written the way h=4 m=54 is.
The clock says h=4 m=56
